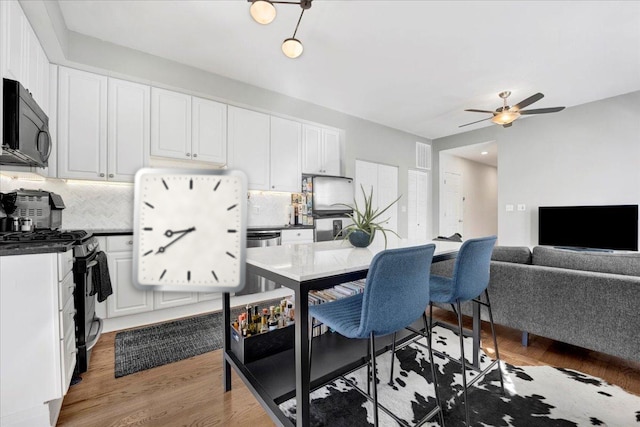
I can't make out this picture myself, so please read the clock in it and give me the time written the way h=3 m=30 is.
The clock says h=8 m=39
